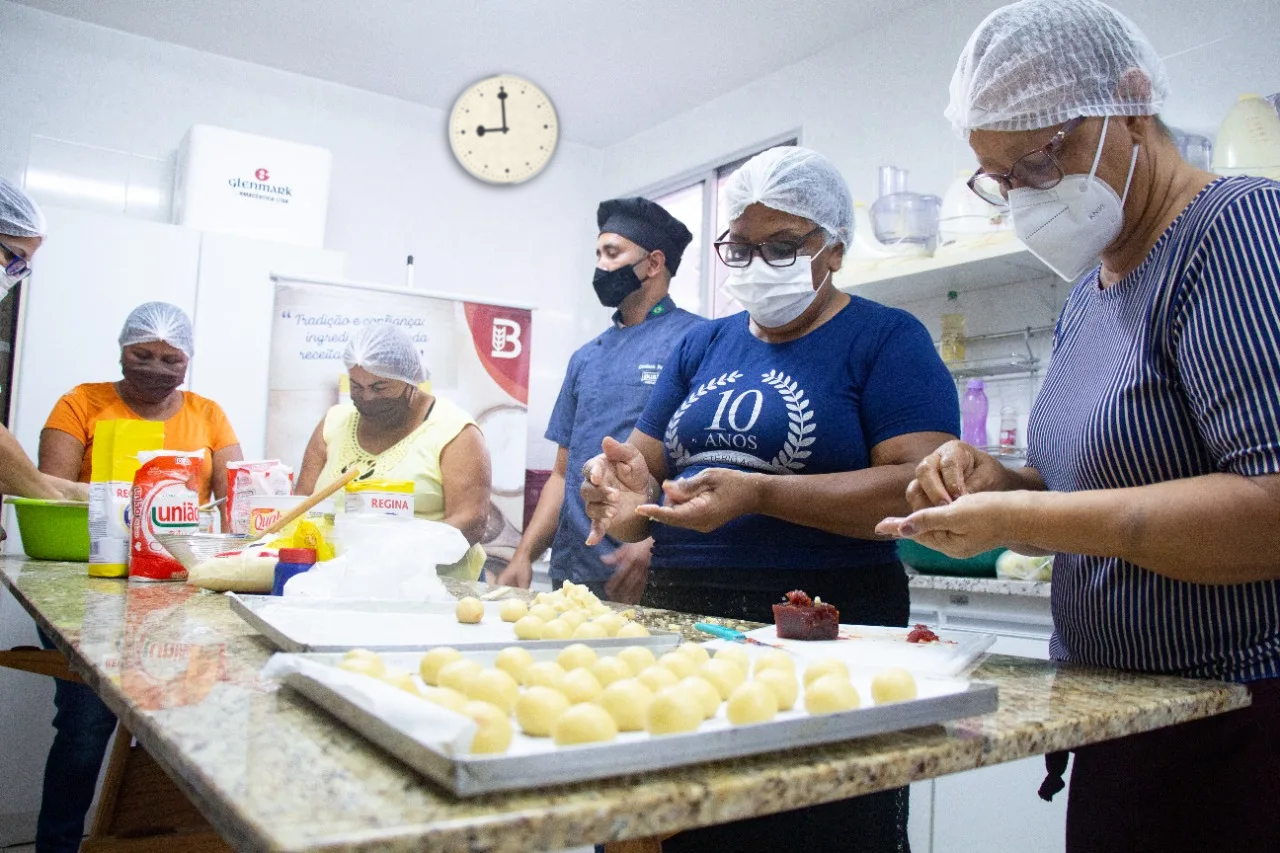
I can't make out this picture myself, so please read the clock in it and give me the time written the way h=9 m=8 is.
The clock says h=9 m=0
